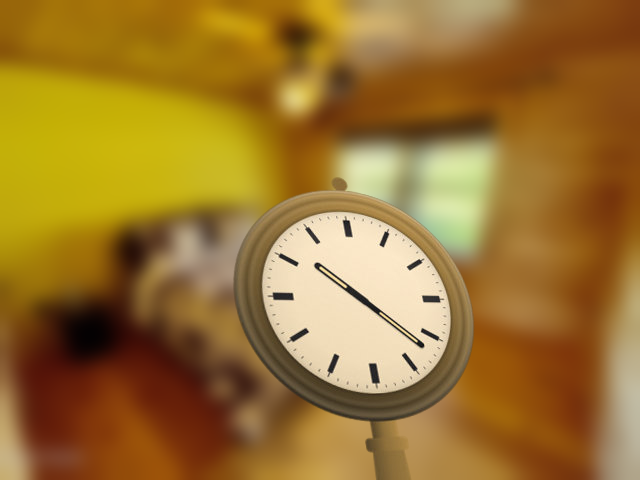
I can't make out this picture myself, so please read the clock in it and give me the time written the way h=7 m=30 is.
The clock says h=10 m=22
